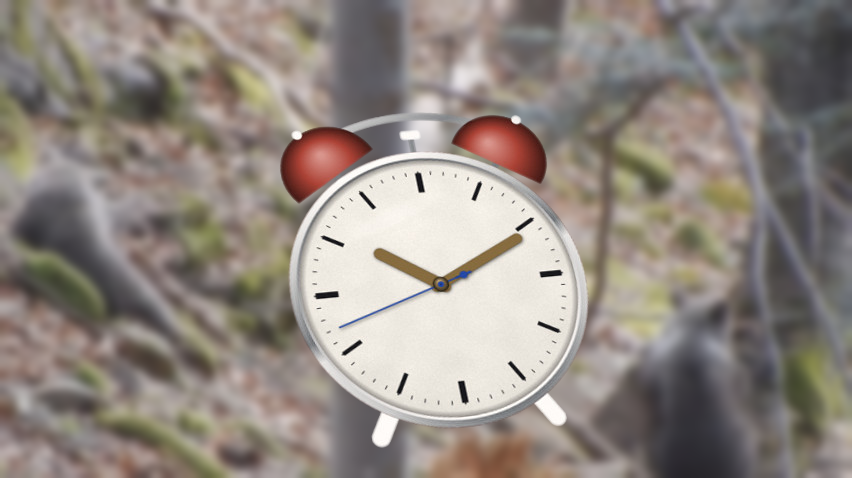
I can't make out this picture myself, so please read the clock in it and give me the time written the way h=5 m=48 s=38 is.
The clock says h=10 m=10 s=42
